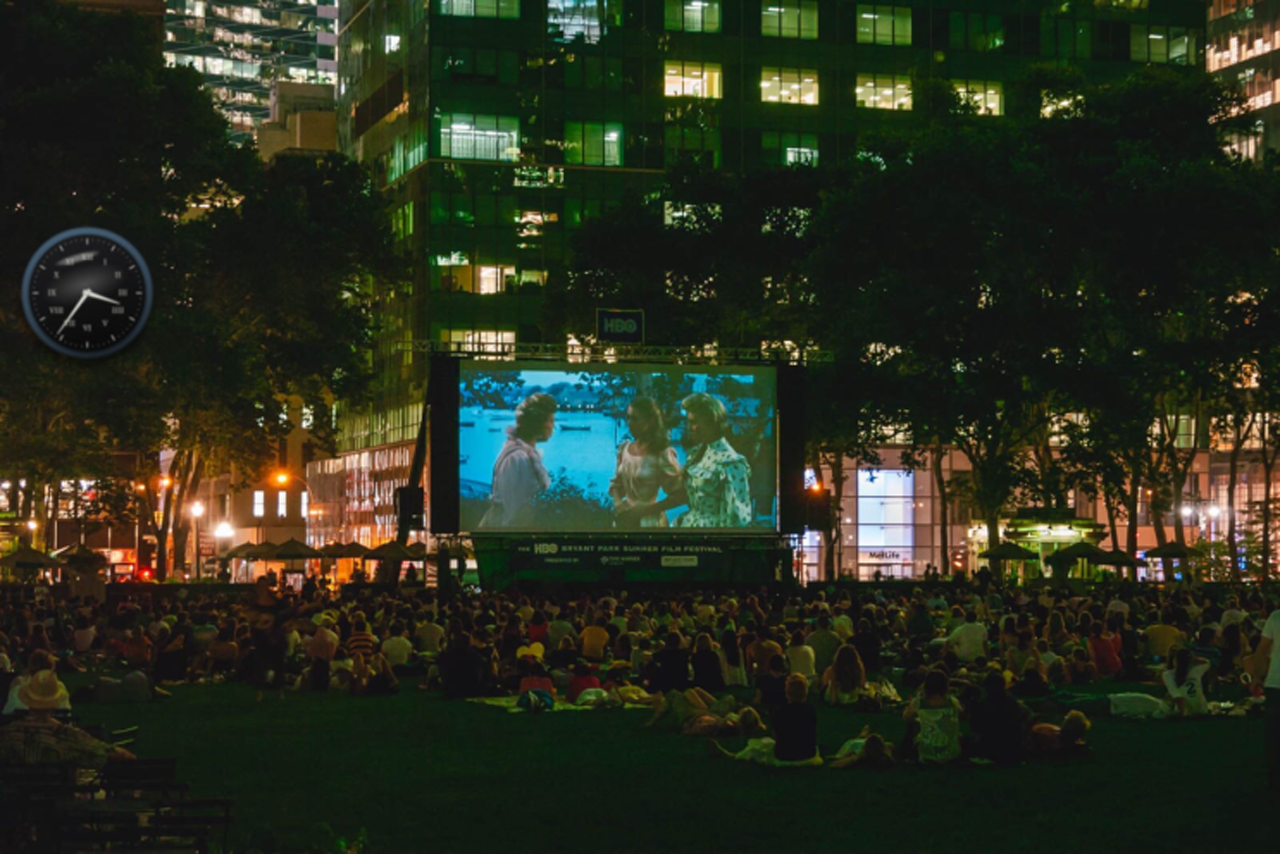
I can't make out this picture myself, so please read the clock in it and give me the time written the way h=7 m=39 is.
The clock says h=3 m=36
